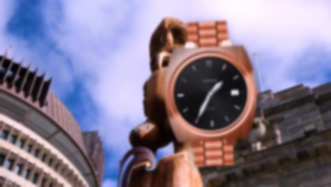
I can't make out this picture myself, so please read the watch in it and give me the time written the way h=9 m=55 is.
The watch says h=1 m=35
